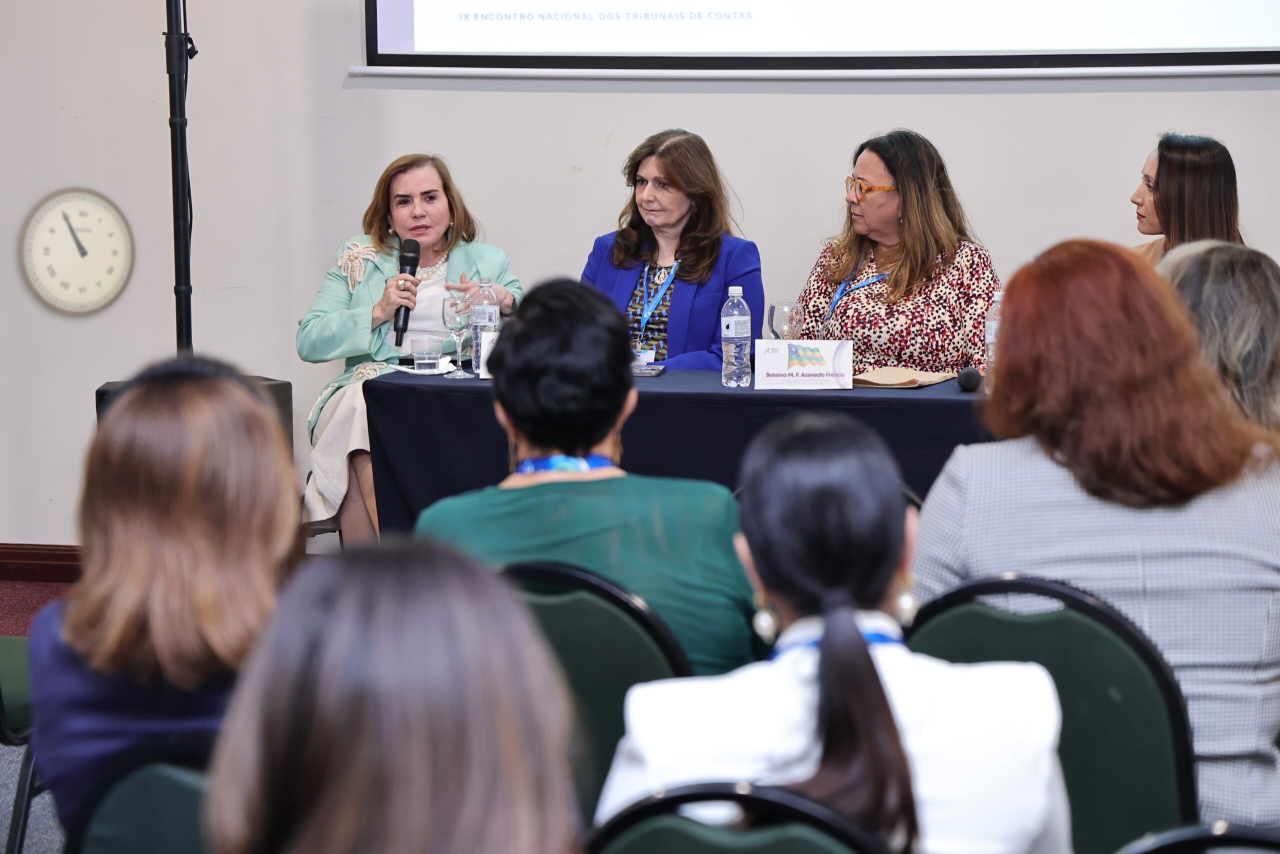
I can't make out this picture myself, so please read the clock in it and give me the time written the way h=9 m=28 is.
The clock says h=10 m=55
